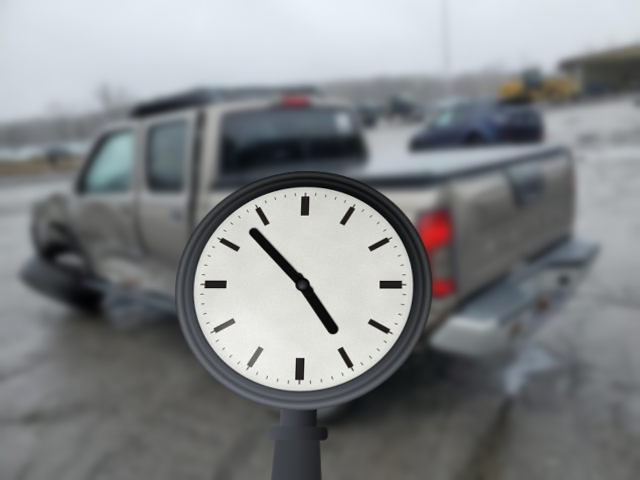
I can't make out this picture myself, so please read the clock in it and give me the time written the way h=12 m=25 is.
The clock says h=4 m=53
